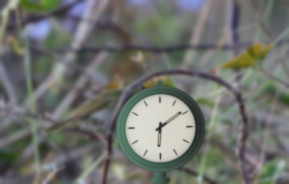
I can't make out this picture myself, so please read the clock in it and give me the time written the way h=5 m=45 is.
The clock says h=6 m=9
